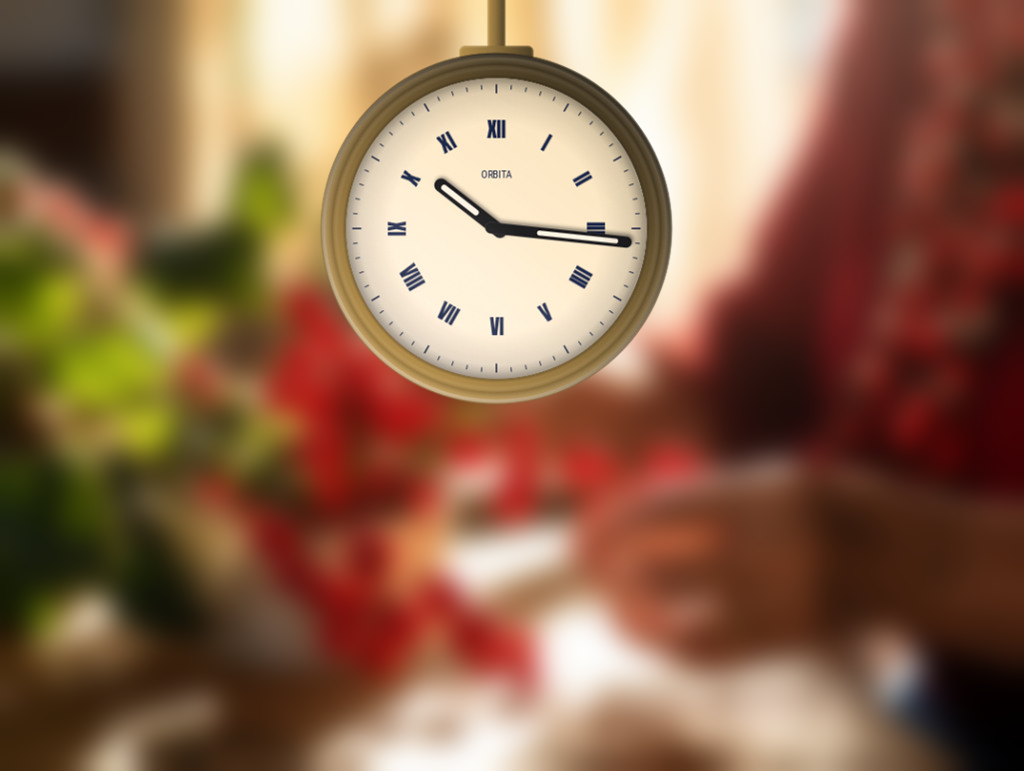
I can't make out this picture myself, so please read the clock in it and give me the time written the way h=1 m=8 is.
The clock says h=10 m=16
